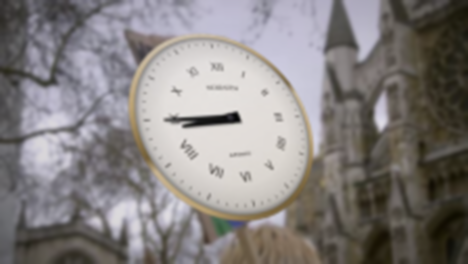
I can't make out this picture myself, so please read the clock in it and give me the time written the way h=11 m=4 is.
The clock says h=8 m=45
